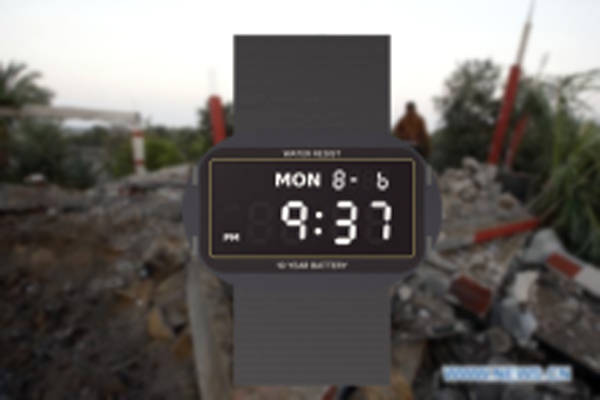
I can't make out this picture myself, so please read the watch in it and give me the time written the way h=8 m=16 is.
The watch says h=9 m=37
